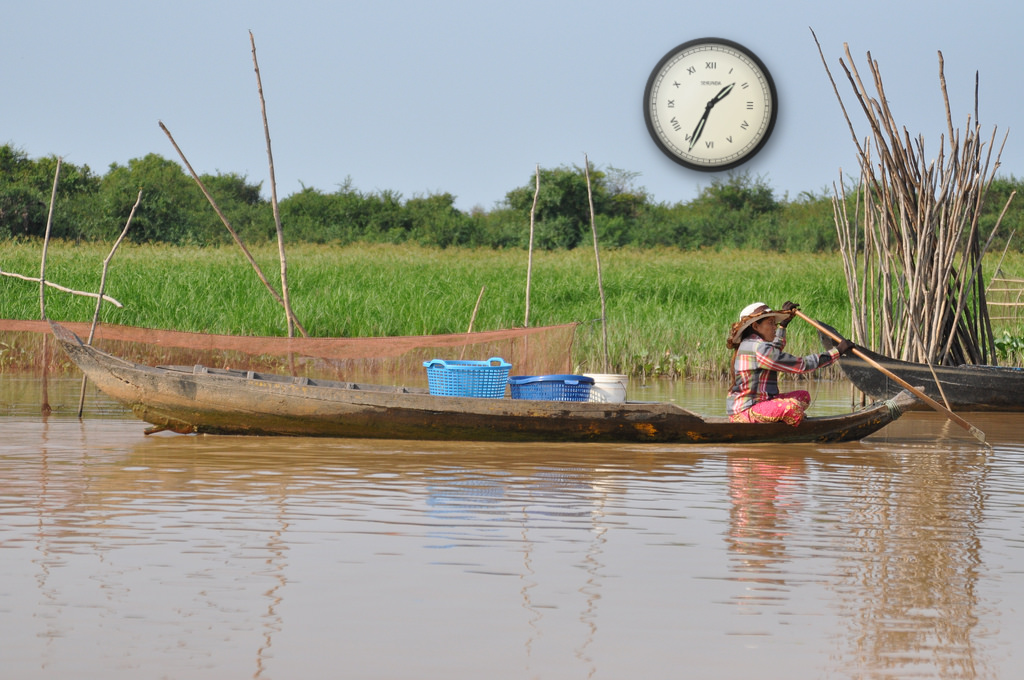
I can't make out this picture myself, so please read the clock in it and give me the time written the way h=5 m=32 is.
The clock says h=1 m=34
